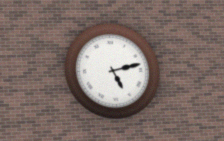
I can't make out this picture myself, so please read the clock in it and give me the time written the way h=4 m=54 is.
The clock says h=5 m=13
